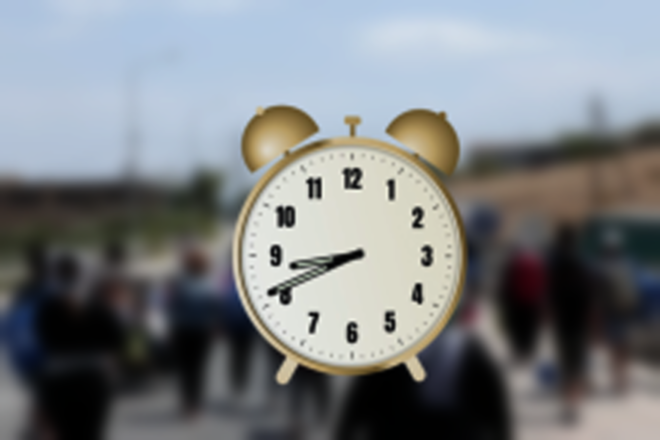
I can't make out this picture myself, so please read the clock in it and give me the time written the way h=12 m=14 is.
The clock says h=8 m=41
